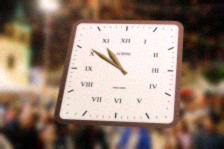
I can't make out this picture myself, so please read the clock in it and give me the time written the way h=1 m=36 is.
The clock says h=10 m=51
